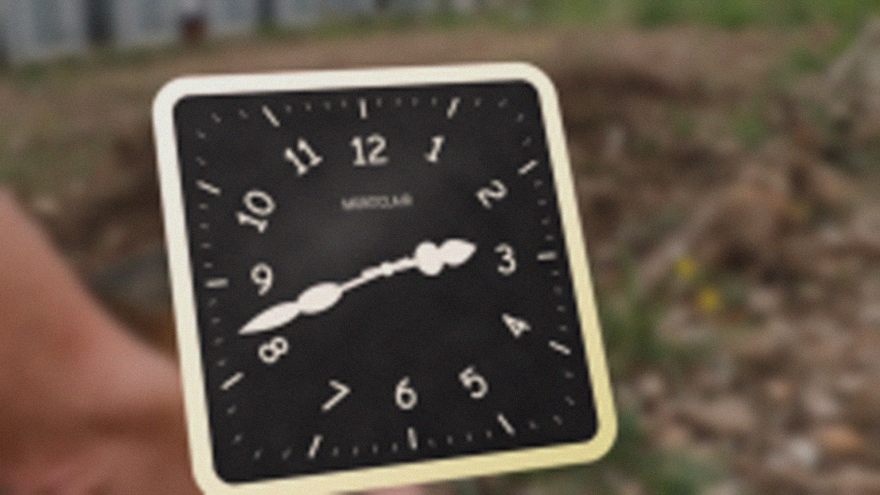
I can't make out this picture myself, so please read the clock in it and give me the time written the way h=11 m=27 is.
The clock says h=2 m=42
